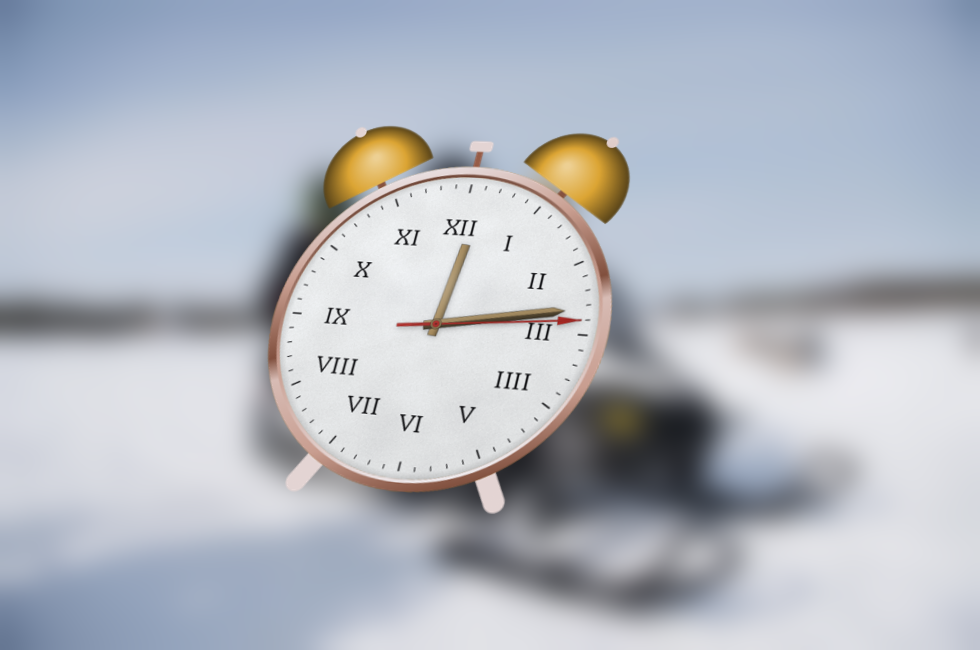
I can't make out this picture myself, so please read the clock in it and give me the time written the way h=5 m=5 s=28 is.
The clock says h=12 m=13 s=14
